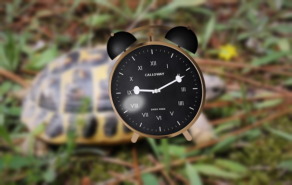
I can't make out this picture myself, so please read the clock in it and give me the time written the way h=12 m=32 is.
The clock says h=9 m=11
